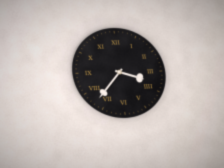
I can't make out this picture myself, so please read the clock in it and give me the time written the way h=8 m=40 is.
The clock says h=3 m=37
